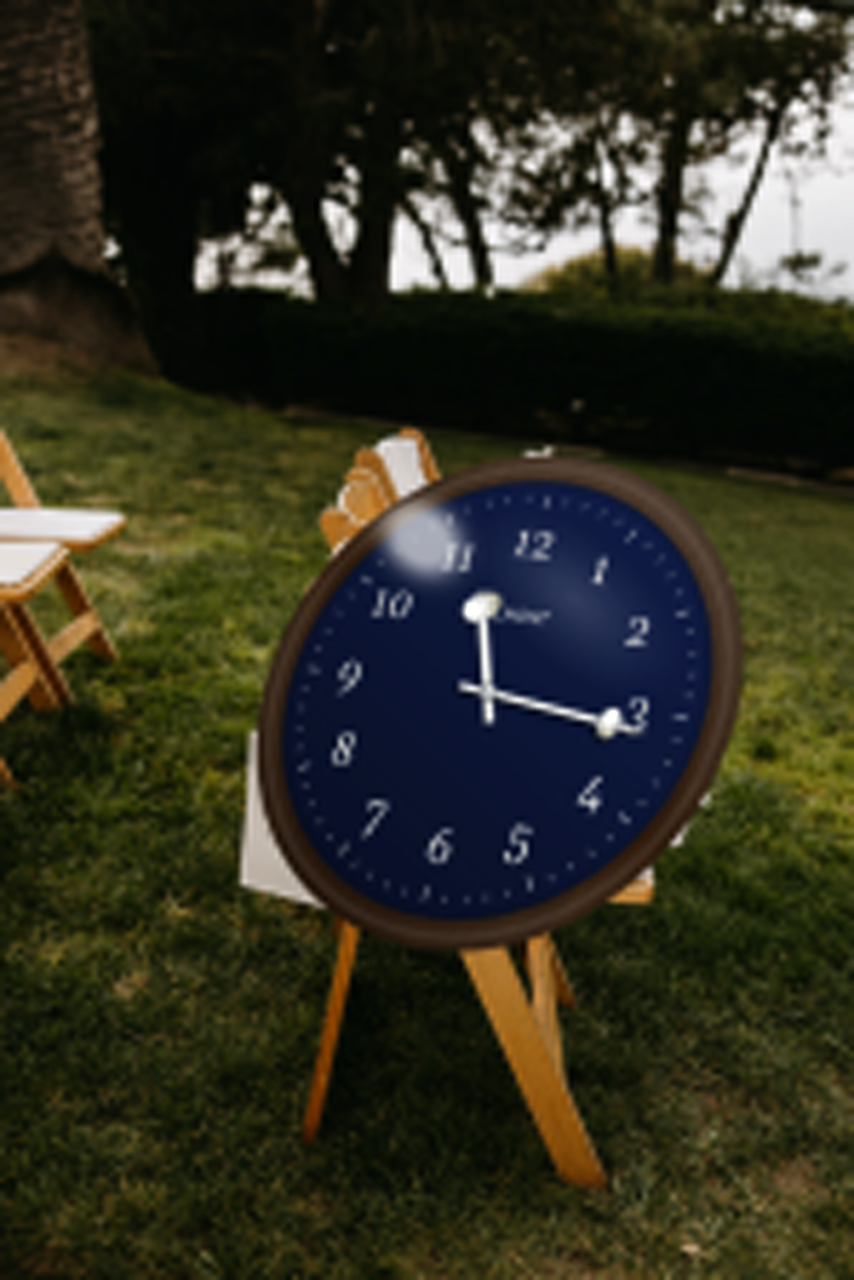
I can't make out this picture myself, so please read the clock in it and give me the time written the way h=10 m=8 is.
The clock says h=11 m=16
